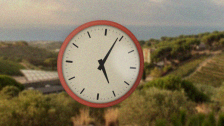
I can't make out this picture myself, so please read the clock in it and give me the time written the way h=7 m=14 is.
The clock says h=5 m=4
